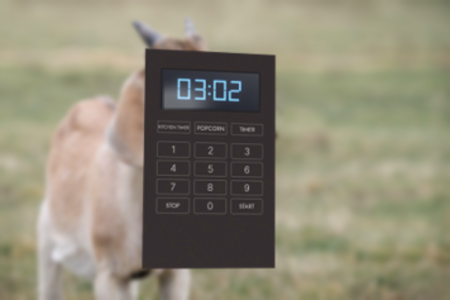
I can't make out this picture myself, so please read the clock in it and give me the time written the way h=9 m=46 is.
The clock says h=3 m=2
